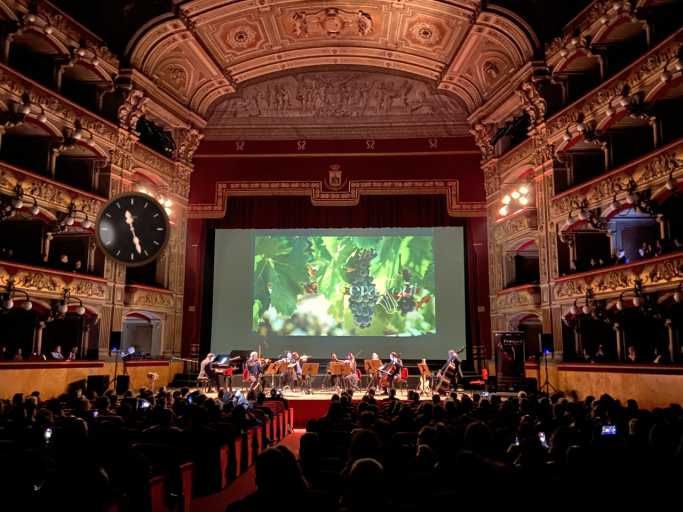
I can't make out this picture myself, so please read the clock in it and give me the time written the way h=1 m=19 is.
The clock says h=11 m=27
